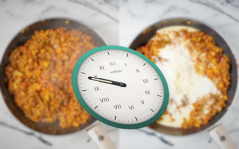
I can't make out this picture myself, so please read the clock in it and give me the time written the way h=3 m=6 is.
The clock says h=9 m=49
